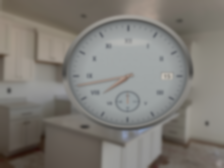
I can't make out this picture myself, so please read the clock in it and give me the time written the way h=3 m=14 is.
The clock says h=7 m=43
